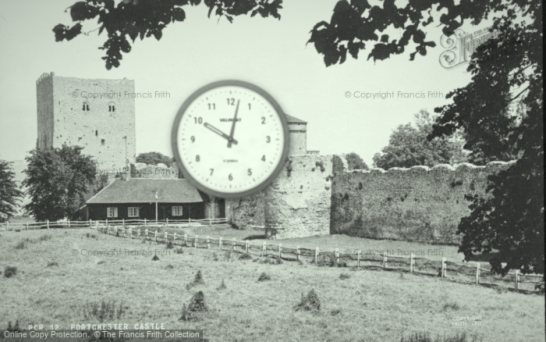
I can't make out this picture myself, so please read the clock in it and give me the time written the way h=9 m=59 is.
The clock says h=10 m=2
